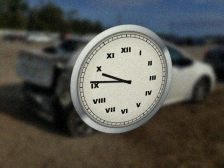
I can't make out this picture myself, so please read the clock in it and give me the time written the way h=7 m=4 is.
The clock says h=9 m=46
